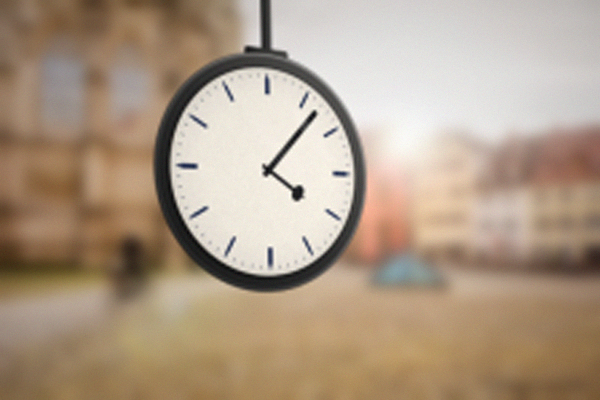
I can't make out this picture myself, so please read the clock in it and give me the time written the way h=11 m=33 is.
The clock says h=4 m=7
